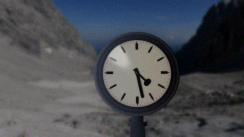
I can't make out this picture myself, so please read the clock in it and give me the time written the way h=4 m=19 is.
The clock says h=4 m=28
